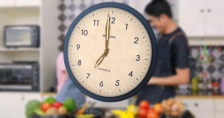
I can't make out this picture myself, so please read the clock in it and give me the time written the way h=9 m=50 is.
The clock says h=6 m=59
